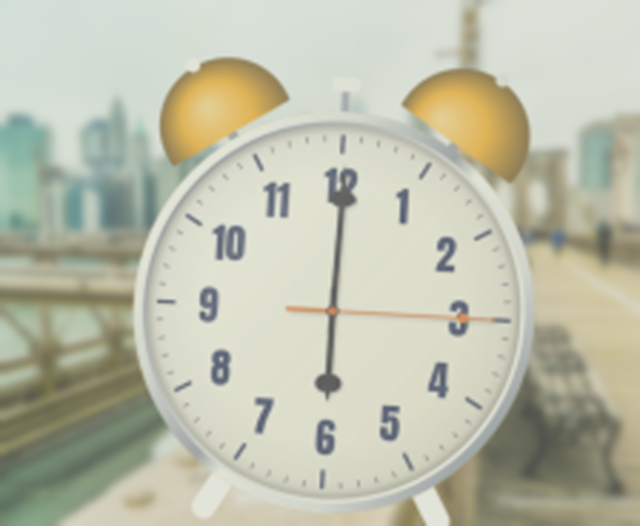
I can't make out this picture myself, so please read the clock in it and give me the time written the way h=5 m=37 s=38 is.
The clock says h=6 m=0 s=15
